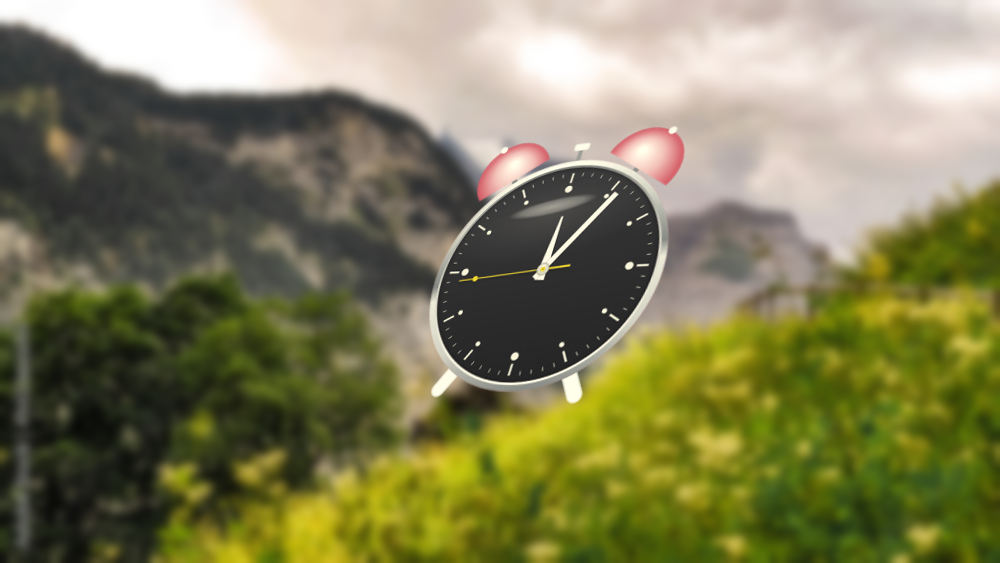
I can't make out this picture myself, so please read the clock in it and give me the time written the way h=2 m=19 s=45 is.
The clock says h=12 m=5 s=44
